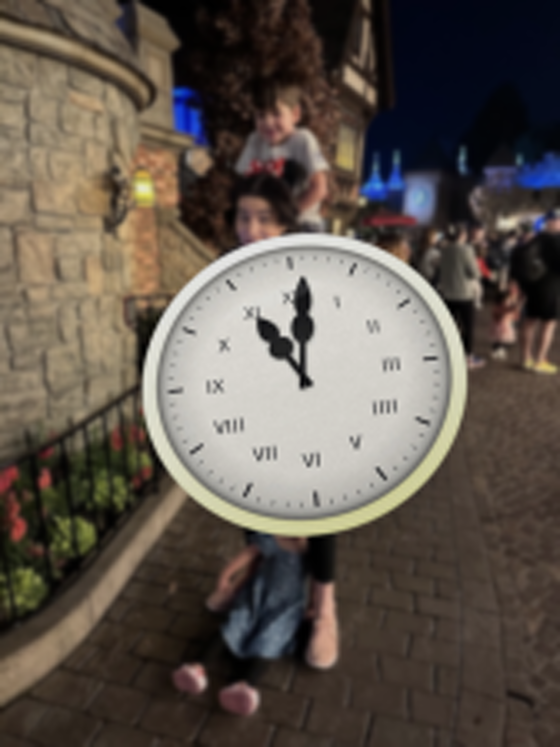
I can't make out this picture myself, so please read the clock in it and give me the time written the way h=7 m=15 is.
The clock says h=11 m=1
